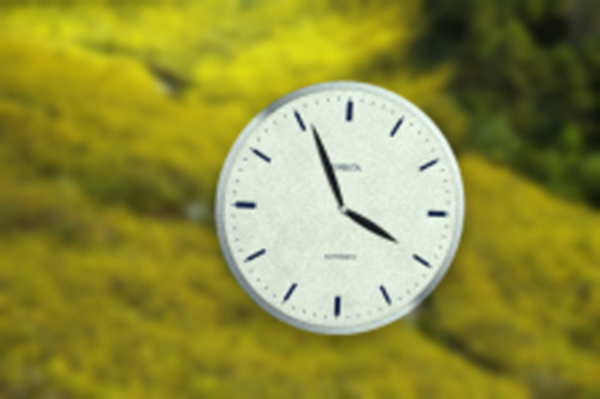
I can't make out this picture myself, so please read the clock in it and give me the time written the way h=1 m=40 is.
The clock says h=3 m=56
